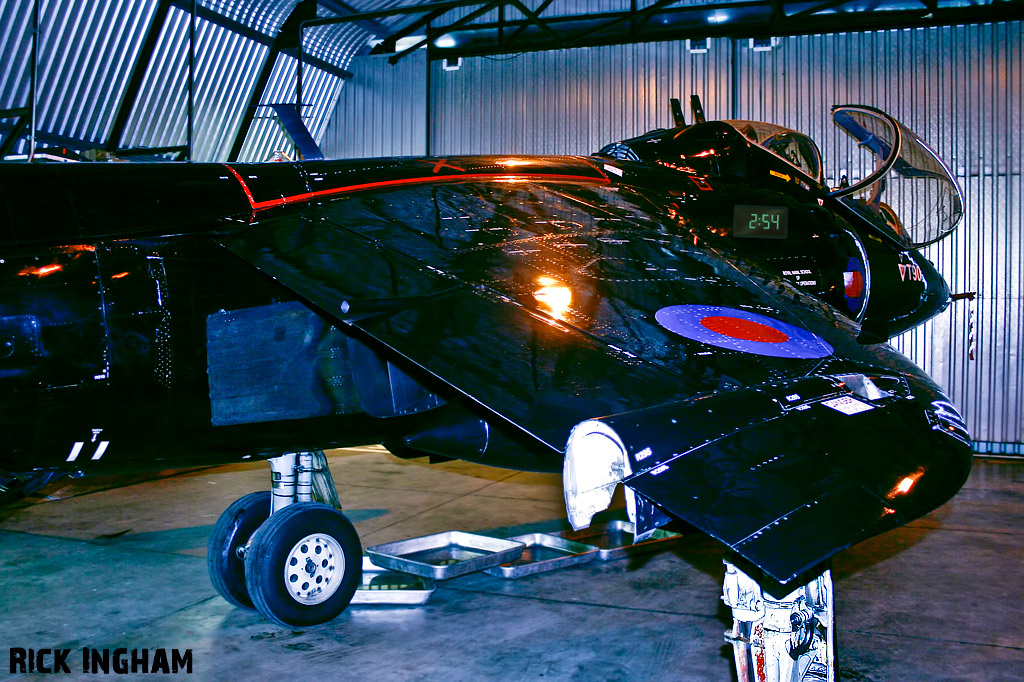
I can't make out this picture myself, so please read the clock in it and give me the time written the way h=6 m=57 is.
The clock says h=2 m=54
